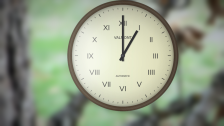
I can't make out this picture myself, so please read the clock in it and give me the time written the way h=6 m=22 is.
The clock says h=1 m=0
